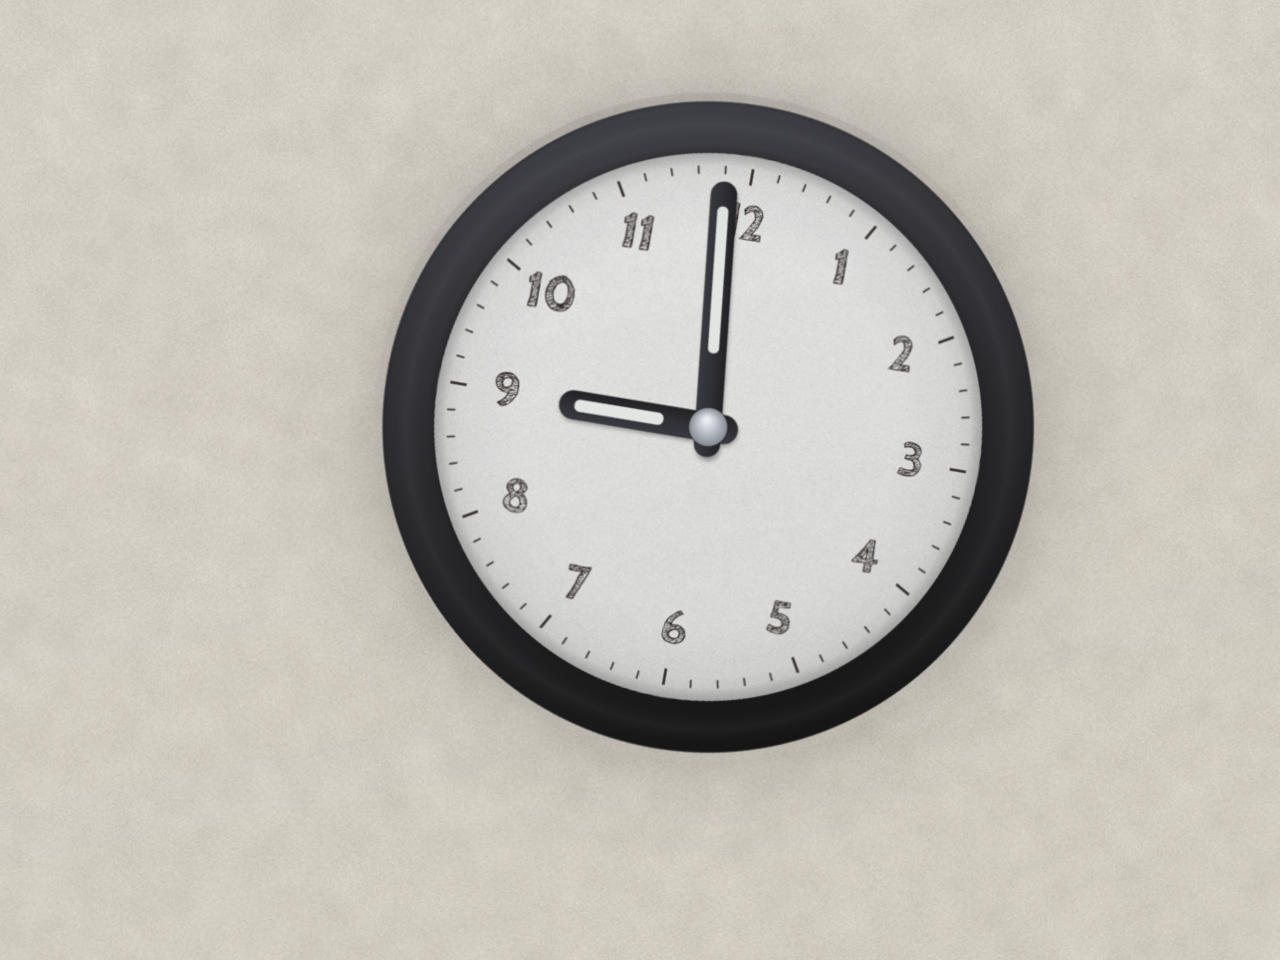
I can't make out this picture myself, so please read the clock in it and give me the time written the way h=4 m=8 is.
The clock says h=8 m=59
